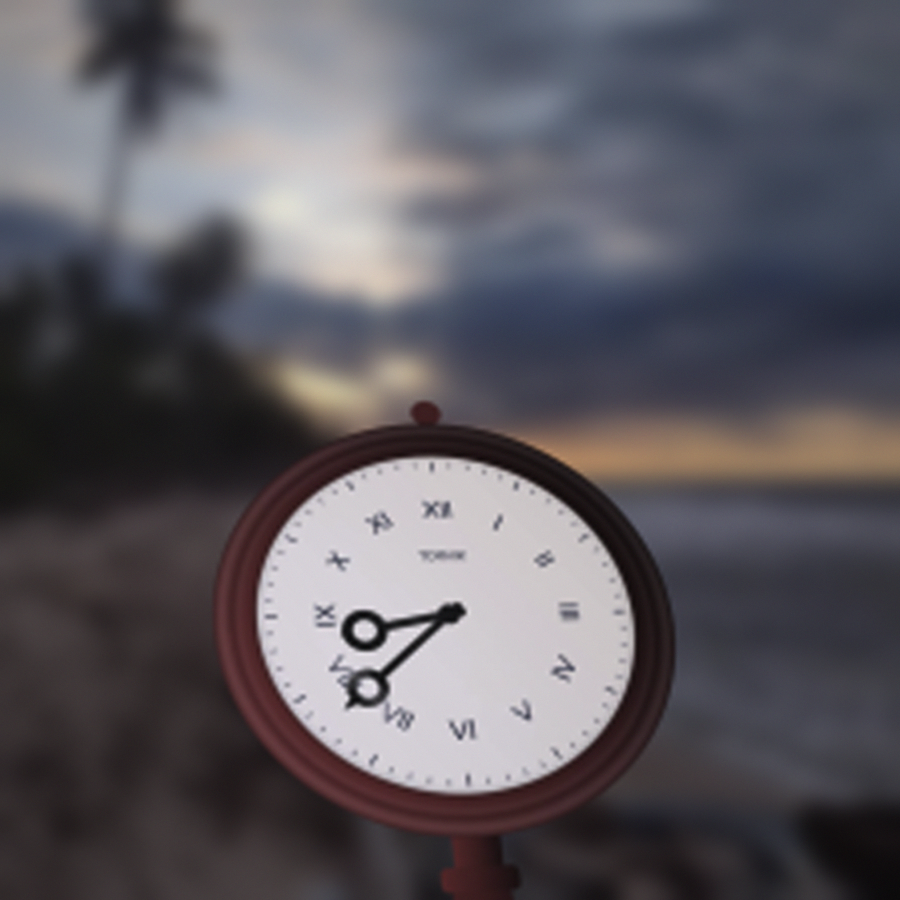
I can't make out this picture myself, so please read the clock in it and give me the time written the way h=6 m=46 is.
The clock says h=8 m=38
